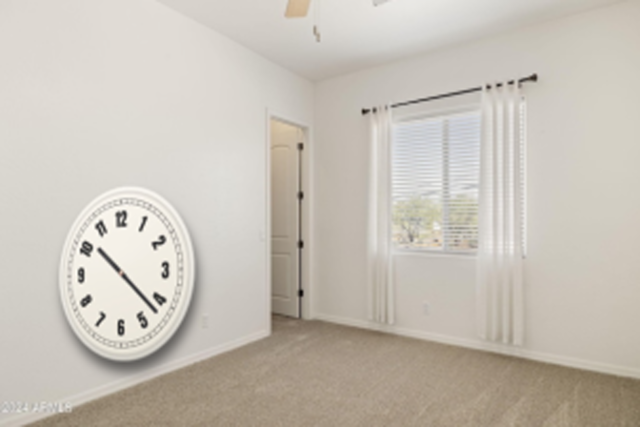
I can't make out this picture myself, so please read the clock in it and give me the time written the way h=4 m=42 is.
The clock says h=10 m=22
